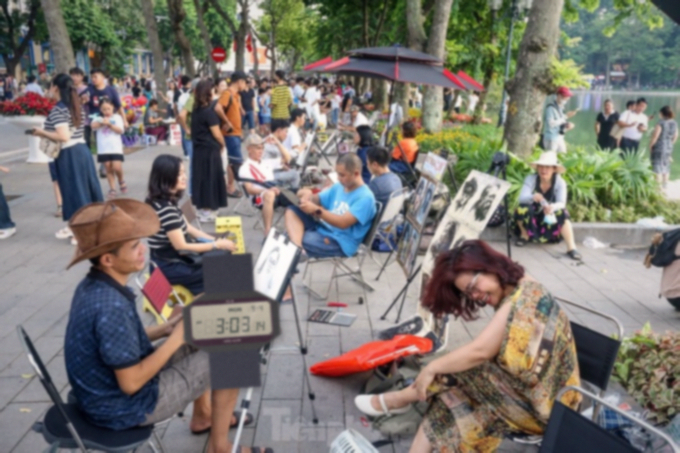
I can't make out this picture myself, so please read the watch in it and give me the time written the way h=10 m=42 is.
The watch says h=3 m=3
